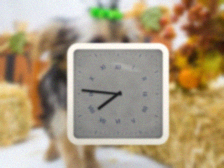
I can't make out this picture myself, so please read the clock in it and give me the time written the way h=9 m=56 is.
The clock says h=7 m=46
